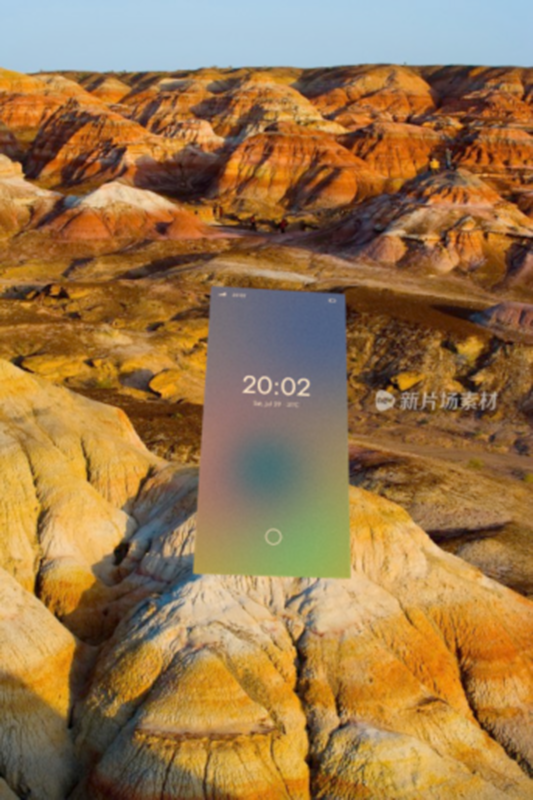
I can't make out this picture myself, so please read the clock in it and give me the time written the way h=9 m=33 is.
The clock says h=20 m=2
